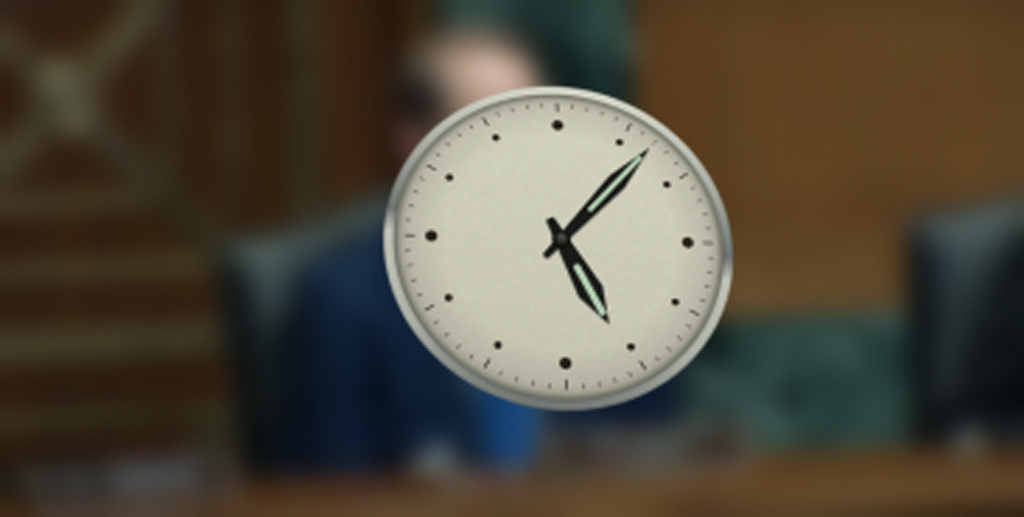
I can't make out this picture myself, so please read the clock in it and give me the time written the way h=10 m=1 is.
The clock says h=5 m=7
